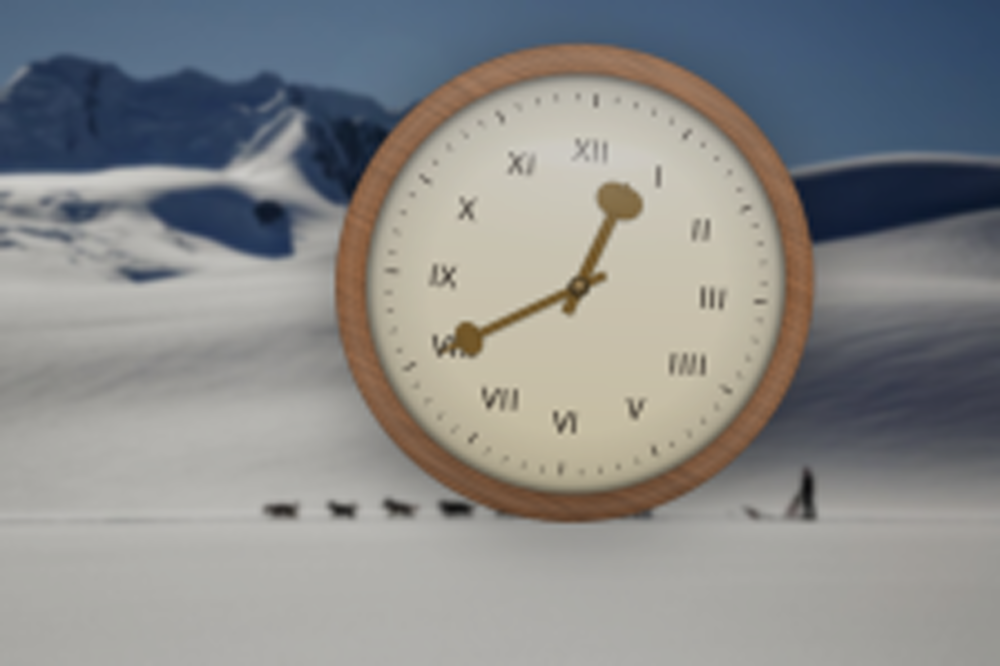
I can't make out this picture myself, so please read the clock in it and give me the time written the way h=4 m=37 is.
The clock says h=12 m=40
